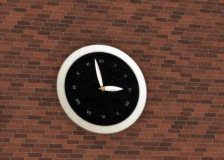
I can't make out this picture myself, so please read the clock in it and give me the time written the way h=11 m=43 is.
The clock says h=2 m=58
